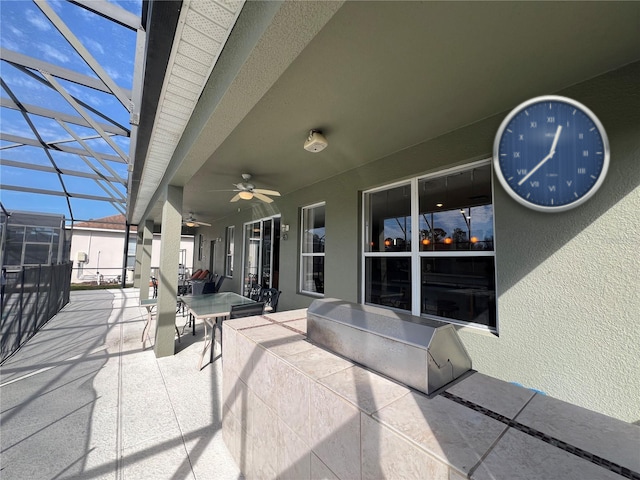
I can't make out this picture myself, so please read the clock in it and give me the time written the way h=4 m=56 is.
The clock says h=12 m=38
